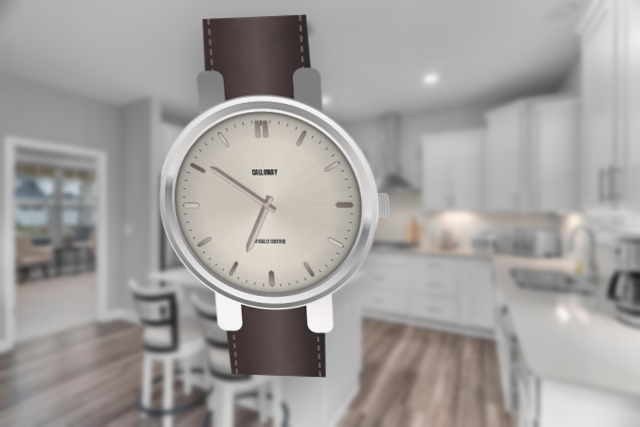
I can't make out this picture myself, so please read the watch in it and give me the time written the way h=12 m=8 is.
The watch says h=6 m=51
